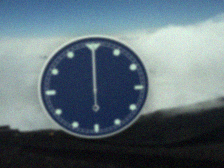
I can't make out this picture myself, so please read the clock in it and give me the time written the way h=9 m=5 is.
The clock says h=6 m=0
